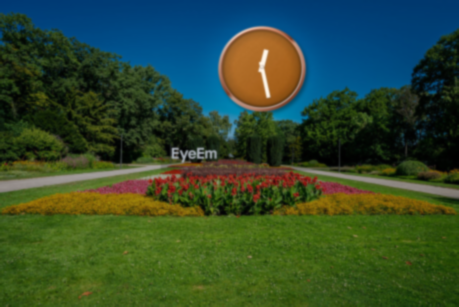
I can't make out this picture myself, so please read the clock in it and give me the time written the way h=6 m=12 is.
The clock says h=12 m=28
